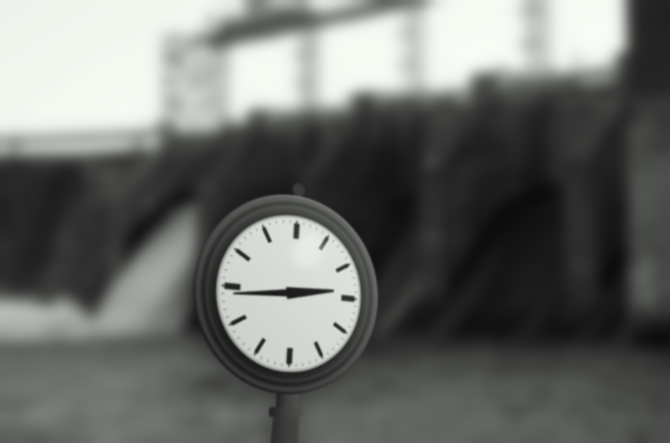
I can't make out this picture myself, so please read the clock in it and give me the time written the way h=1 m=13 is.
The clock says h=2 m=44
